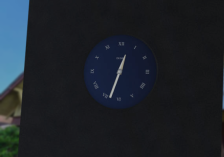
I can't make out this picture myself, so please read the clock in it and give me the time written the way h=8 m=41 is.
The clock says h=12 m=33
